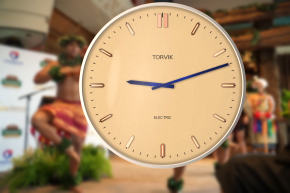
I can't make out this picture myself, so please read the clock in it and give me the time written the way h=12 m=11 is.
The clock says h=9 m=12
